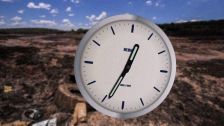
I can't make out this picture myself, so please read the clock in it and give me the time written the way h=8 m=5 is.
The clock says h=12 m=34
